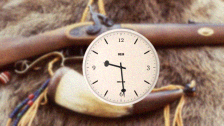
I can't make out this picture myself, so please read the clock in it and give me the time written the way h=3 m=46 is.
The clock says h=9 m=29
